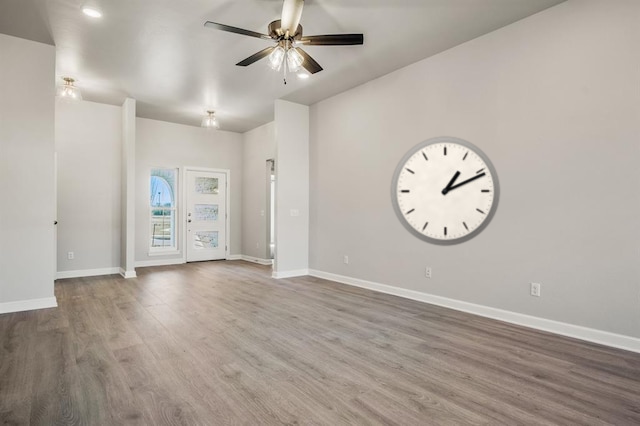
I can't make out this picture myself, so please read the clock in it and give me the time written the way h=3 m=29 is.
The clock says h=1 m=11
